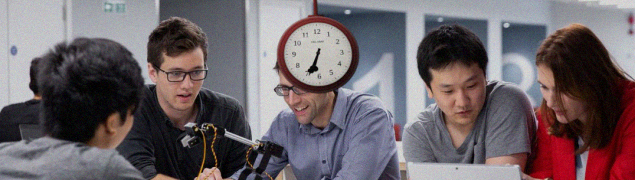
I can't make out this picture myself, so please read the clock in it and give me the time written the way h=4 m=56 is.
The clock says h=6 m=34
